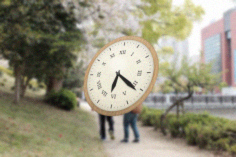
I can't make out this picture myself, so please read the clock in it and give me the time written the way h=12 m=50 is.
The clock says h=6 m=21
